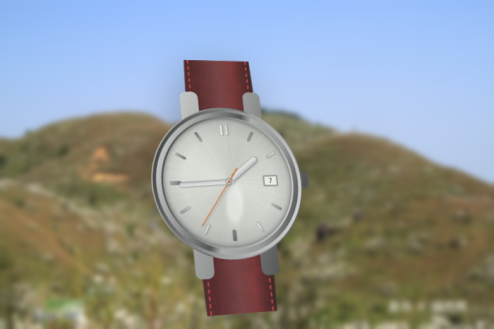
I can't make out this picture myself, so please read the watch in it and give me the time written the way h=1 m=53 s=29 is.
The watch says h=1 m=44 s=36
